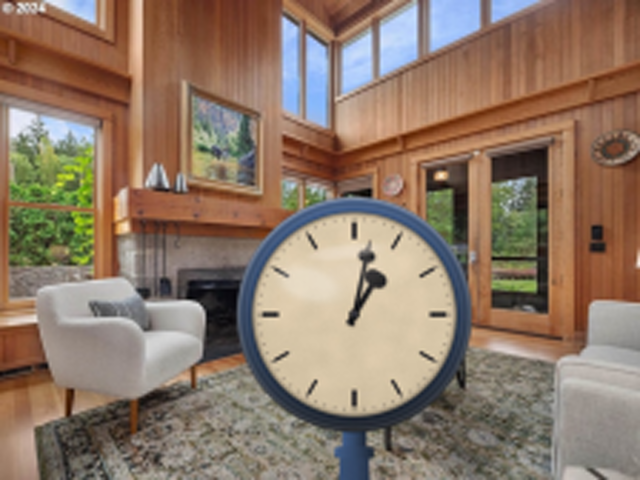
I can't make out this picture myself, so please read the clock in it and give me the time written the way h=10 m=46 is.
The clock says h=1 m=2
